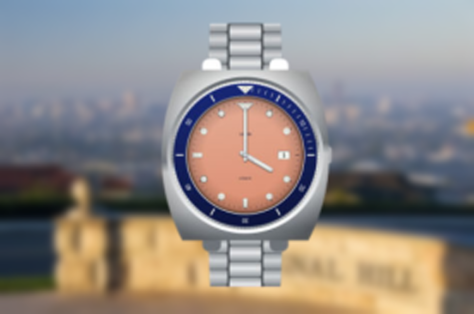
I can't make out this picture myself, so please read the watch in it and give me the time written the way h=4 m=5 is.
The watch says h=4 m=0
